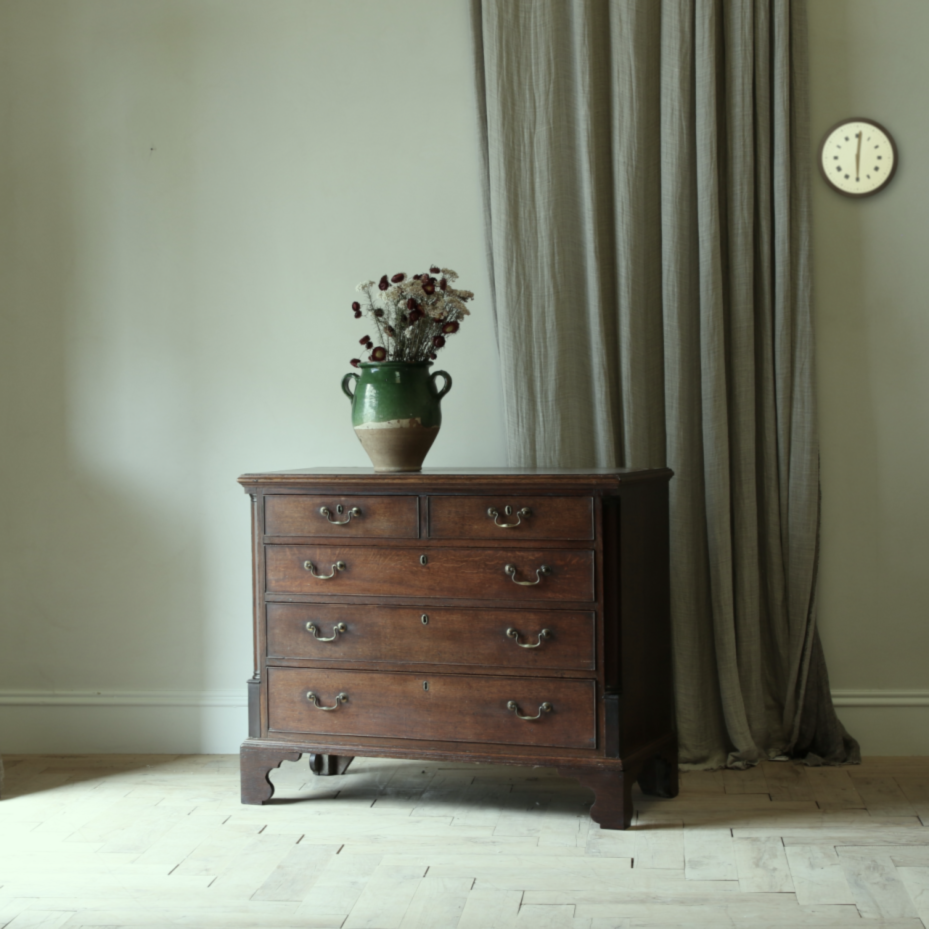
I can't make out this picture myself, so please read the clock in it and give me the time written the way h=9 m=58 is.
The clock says h=6 m=1
